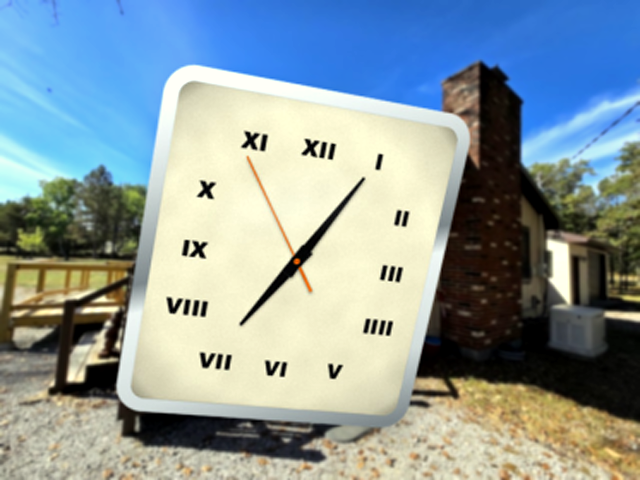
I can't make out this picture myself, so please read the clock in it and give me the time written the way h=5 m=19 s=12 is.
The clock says h=7 m=4 s=54
